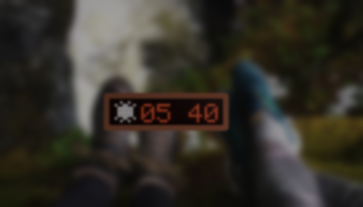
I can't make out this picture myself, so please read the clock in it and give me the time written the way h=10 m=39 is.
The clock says h=5 m=40
